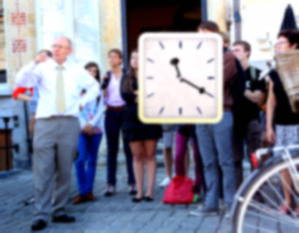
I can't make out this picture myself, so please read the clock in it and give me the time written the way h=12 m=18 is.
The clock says h=11 m=20
